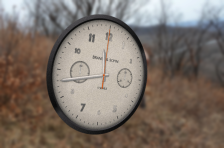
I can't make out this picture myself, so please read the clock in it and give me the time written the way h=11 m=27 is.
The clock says h=11 m=43
